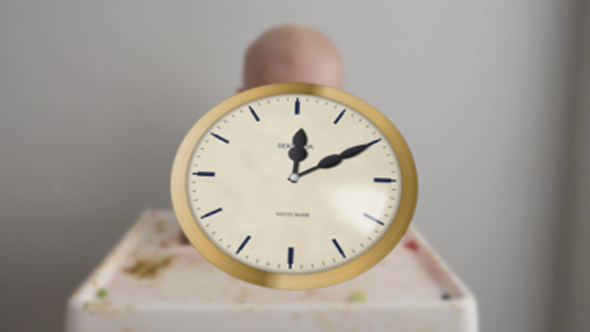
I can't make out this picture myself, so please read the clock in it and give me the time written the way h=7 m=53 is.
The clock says h=12 m=10
